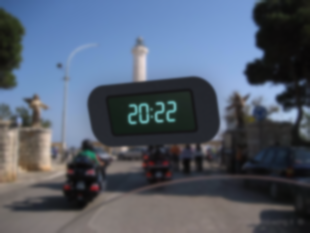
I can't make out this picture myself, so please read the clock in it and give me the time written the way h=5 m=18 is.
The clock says h=20 m=22
